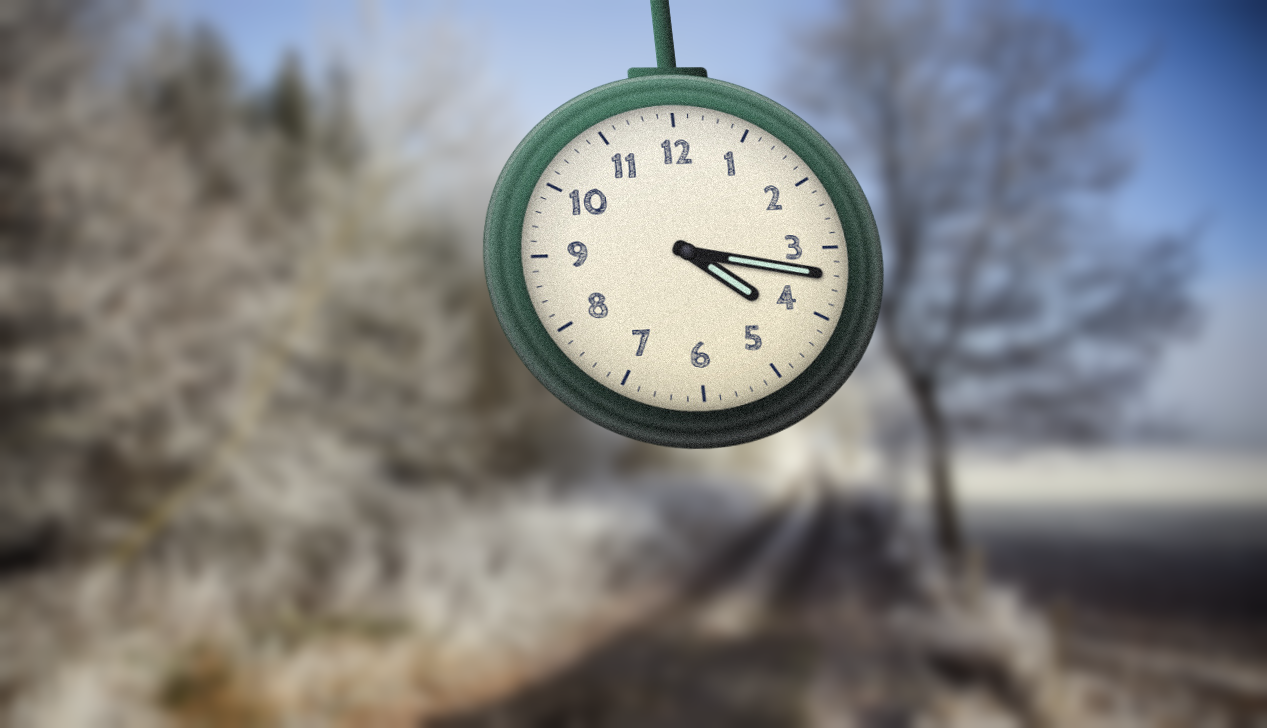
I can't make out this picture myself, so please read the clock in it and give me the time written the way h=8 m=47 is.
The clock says h=4 m=17
